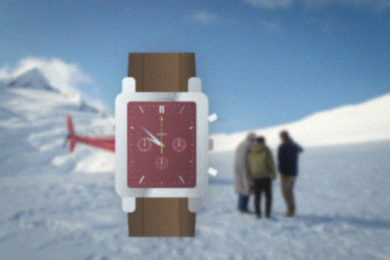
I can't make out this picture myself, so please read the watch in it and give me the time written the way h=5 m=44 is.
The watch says h=9 m=52
